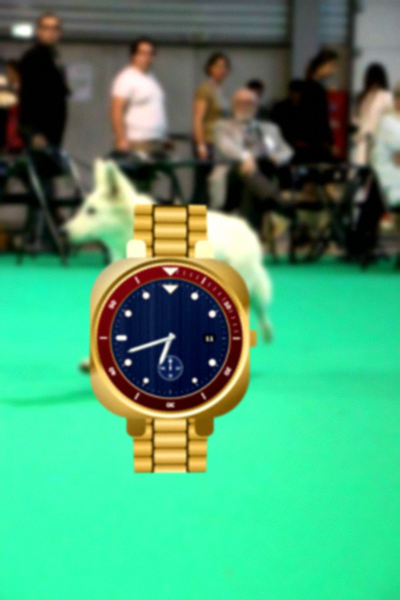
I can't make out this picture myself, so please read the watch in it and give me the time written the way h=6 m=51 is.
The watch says h=6 m=42
